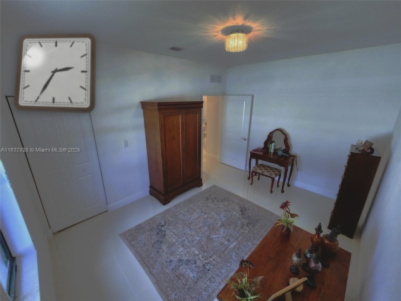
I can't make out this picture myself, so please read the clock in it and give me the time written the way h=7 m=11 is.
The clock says h=2 m=35
